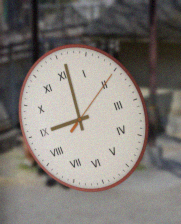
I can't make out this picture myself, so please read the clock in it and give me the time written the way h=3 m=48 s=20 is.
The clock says h=9 m=1 s=10
